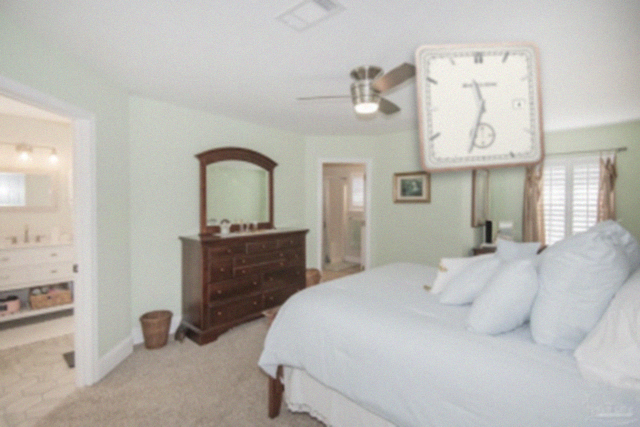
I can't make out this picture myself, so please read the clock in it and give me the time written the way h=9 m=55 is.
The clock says h=11 m=33
